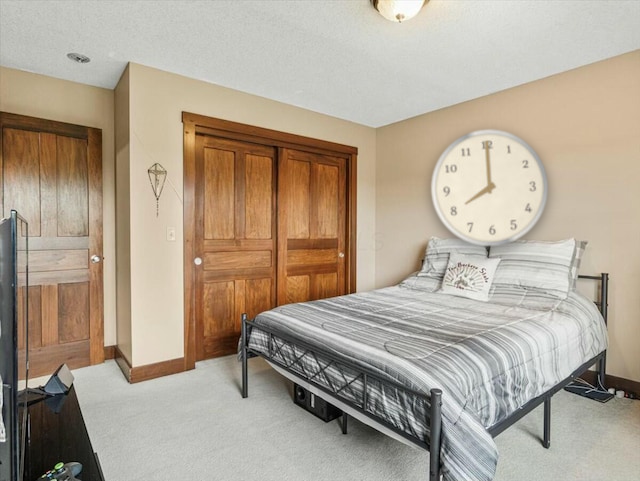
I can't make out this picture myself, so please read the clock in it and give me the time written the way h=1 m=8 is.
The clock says h=8 m=0
